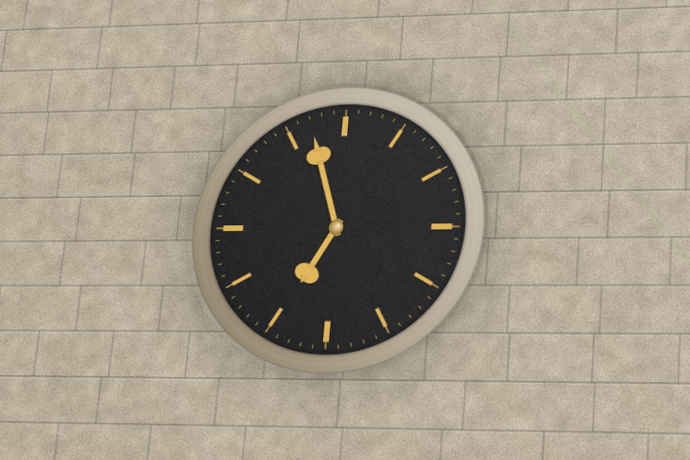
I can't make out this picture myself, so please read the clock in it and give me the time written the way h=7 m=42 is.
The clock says h=6 m=57
